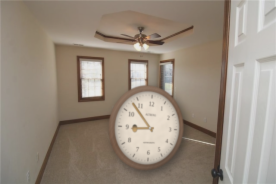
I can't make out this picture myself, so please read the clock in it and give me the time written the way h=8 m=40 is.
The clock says h=8 m=53
